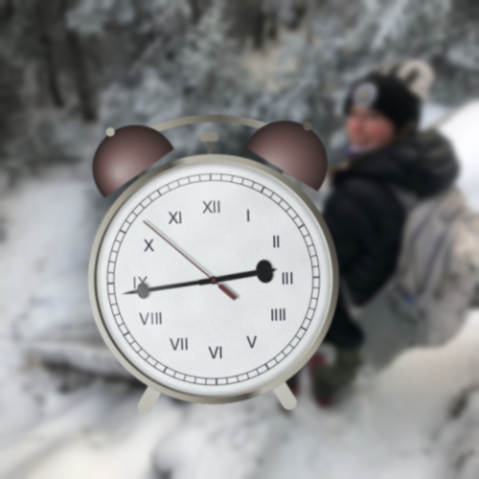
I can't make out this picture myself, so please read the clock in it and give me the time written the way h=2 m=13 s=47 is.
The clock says h=2 m=43 s=52
